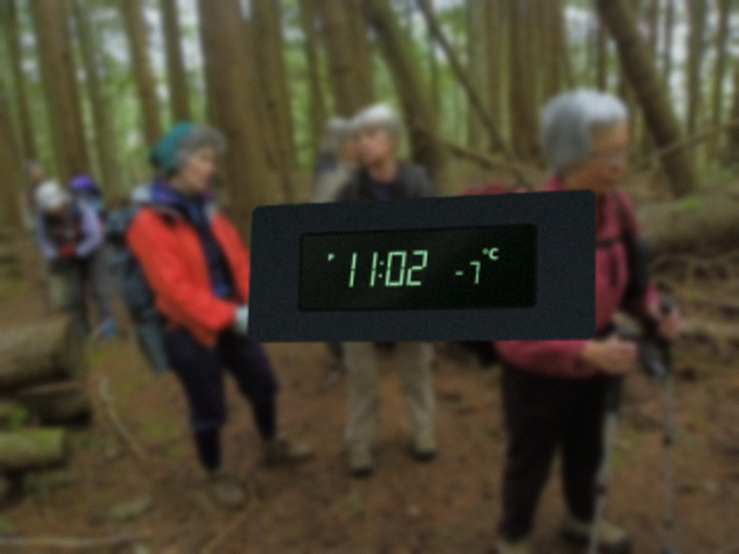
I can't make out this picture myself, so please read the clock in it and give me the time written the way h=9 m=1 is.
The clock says h=11 m=2
